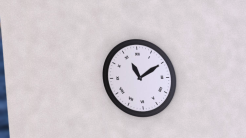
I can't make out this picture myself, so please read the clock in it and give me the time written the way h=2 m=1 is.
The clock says h=11 m=10
